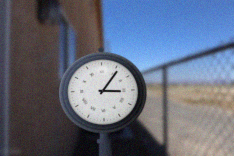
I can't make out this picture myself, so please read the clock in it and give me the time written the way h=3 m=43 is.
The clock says h=3 m=6
